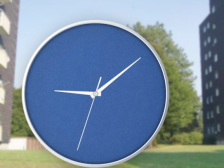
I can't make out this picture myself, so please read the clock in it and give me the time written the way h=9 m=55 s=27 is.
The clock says h=9 m=8 s=33
